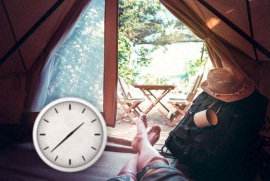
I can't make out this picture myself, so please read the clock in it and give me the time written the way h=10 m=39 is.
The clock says h=1 m=38
